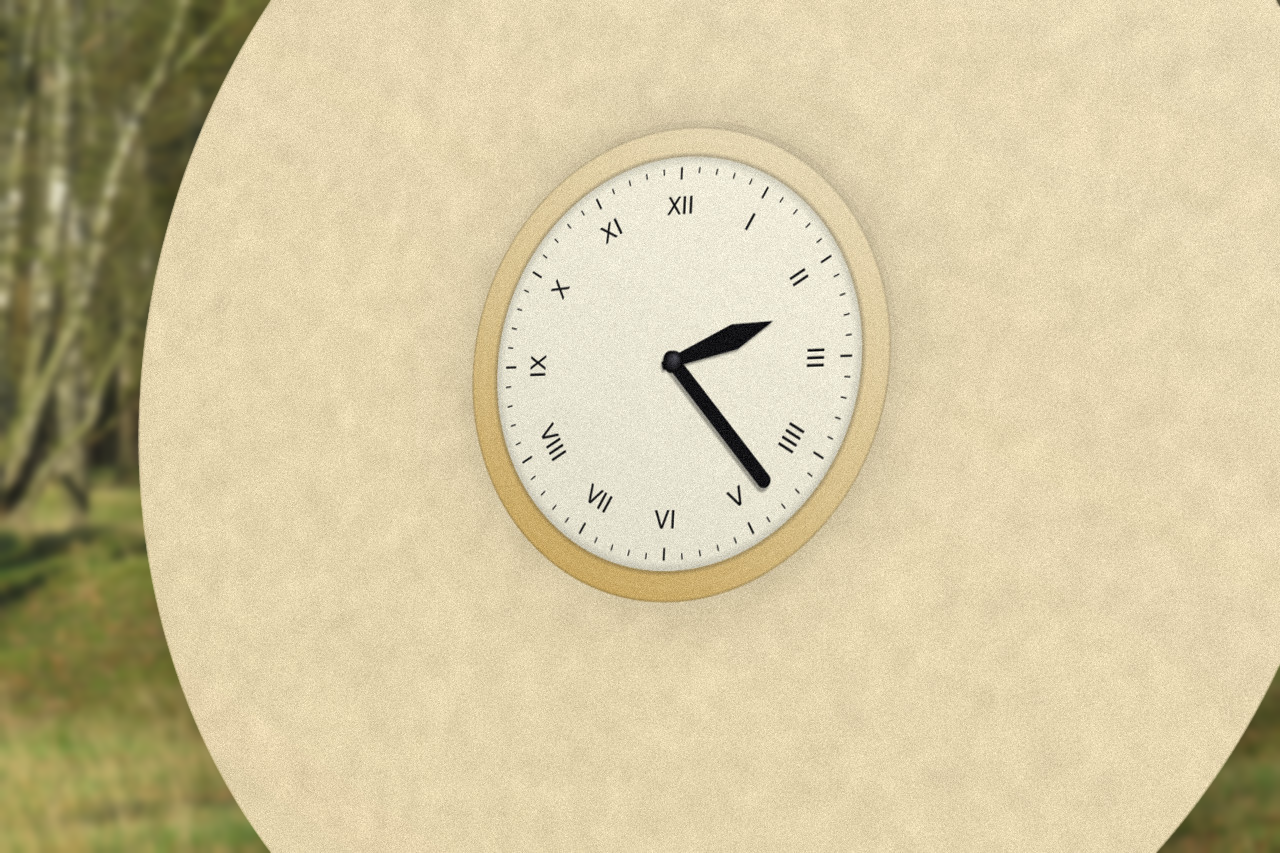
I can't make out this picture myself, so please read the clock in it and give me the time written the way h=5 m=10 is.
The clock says h=2 m=23
